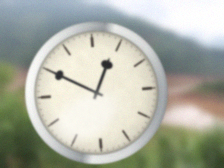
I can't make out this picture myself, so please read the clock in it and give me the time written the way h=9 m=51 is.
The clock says h=12 m=50
